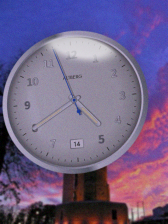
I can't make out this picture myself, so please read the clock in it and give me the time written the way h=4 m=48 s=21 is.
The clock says h=4 m=39 s=57
